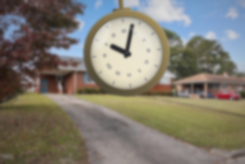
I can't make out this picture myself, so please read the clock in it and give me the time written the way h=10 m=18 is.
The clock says h=10 m=3
